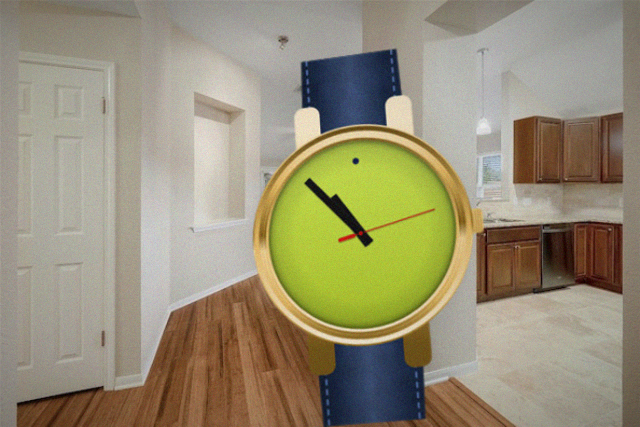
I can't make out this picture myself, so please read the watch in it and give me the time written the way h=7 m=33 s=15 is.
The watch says h=10 m=53 s=13
